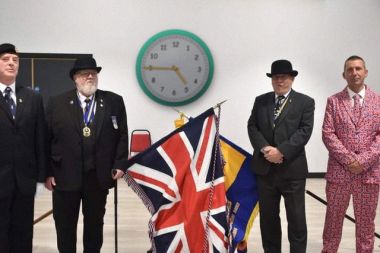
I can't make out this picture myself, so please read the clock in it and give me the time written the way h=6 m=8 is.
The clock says h=4 m=45
